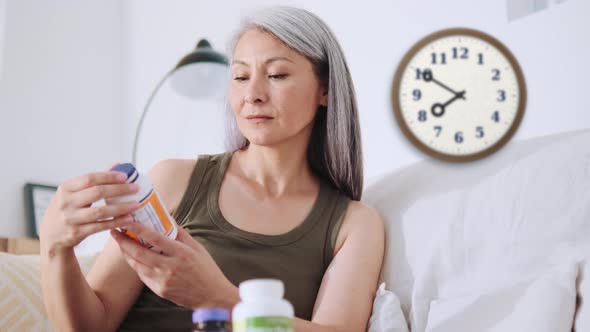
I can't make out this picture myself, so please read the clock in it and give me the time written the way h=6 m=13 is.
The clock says h=7 m=50
